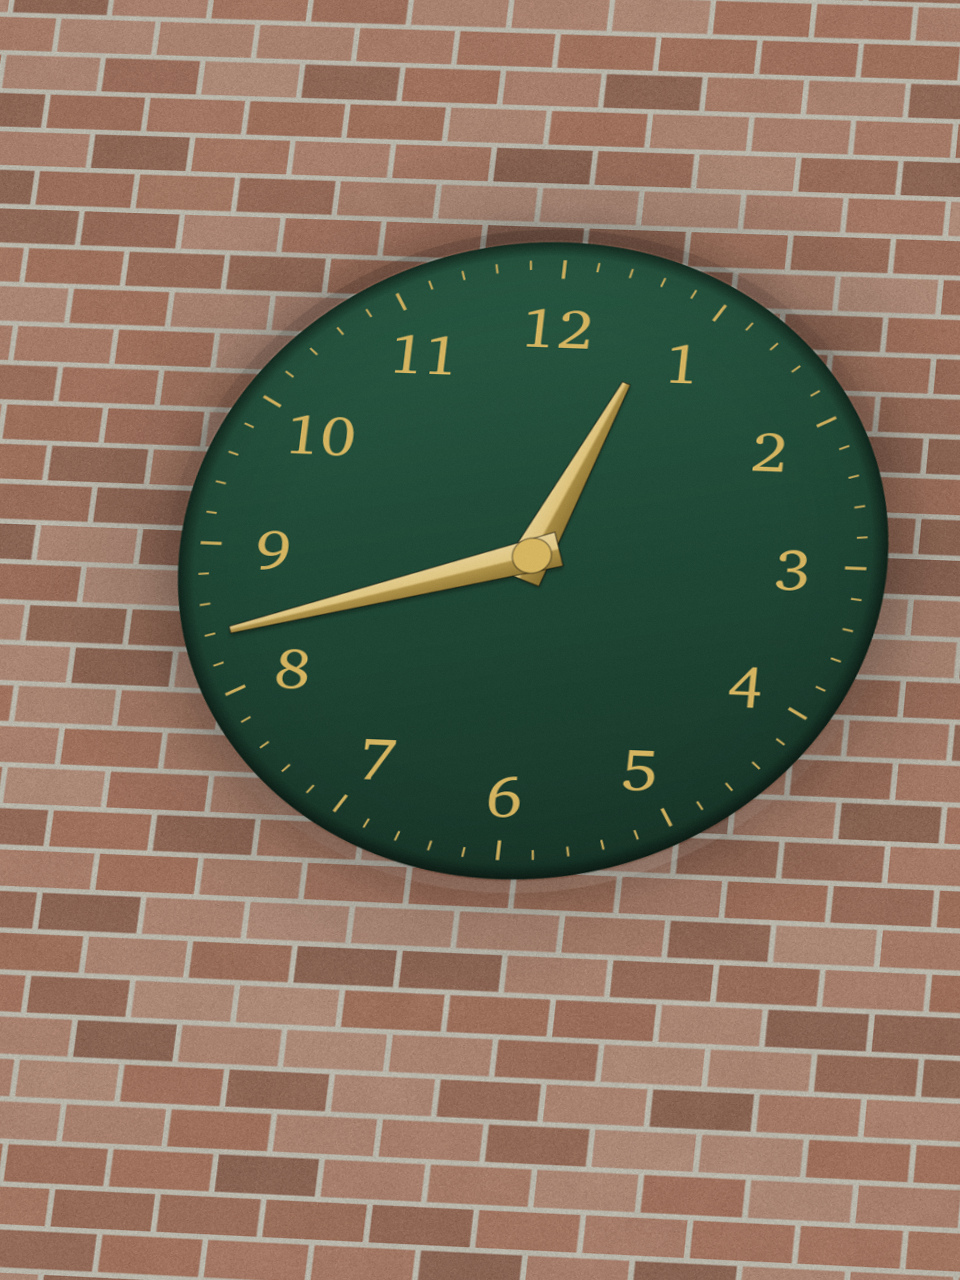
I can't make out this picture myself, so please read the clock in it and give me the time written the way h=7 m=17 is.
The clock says h=12 m=42
